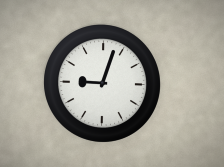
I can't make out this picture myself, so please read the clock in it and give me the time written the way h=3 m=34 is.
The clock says h=9 m=3
